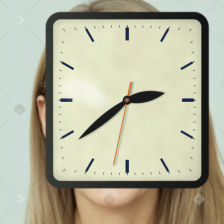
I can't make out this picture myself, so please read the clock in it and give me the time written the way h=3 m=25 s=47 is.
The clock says h=2 m=38 s=32
